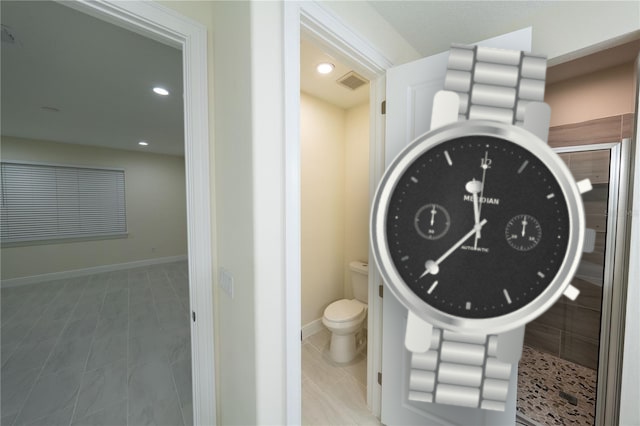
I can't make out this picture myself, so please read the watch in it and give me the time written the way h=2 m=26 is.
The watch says h=11 m=37
